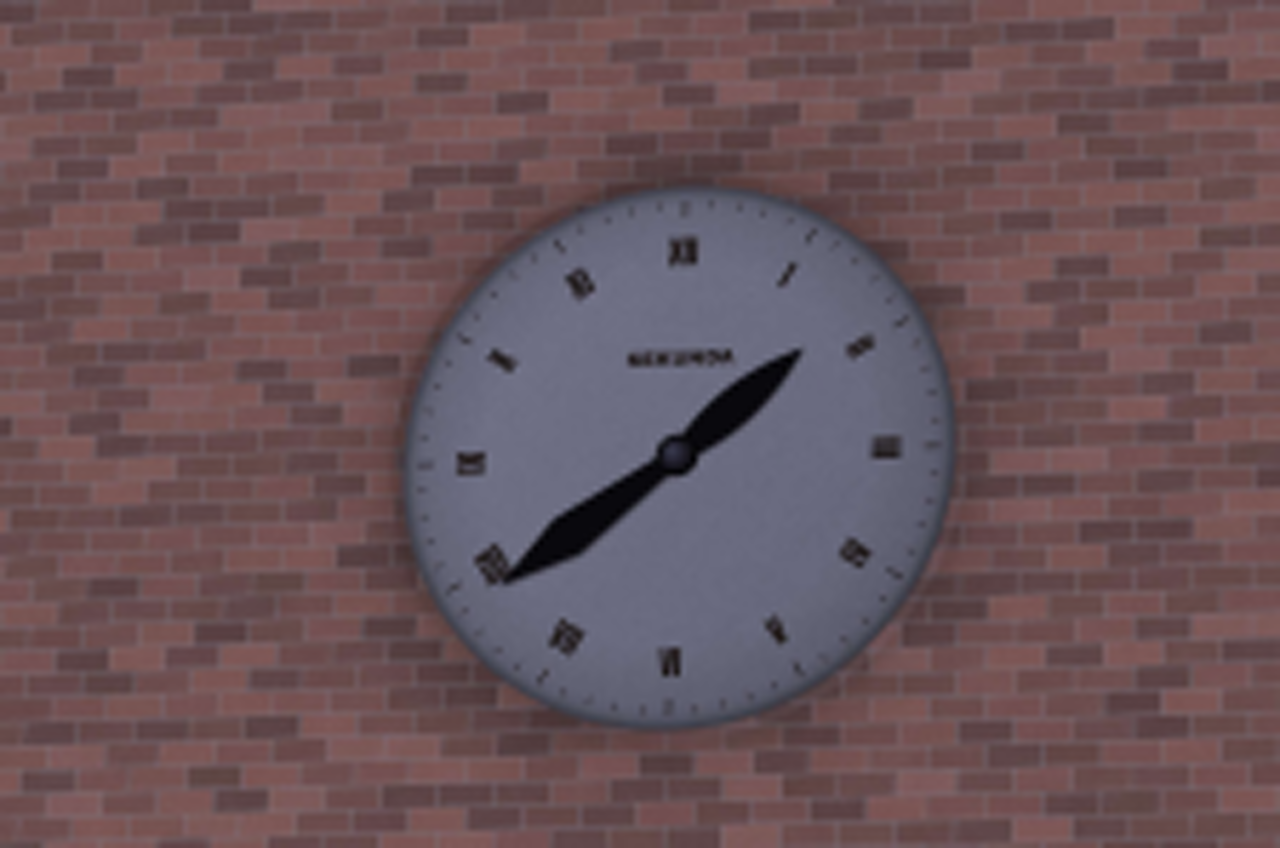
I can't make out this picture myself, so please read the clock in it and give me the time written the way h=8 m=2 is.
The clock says h=1 m=39
